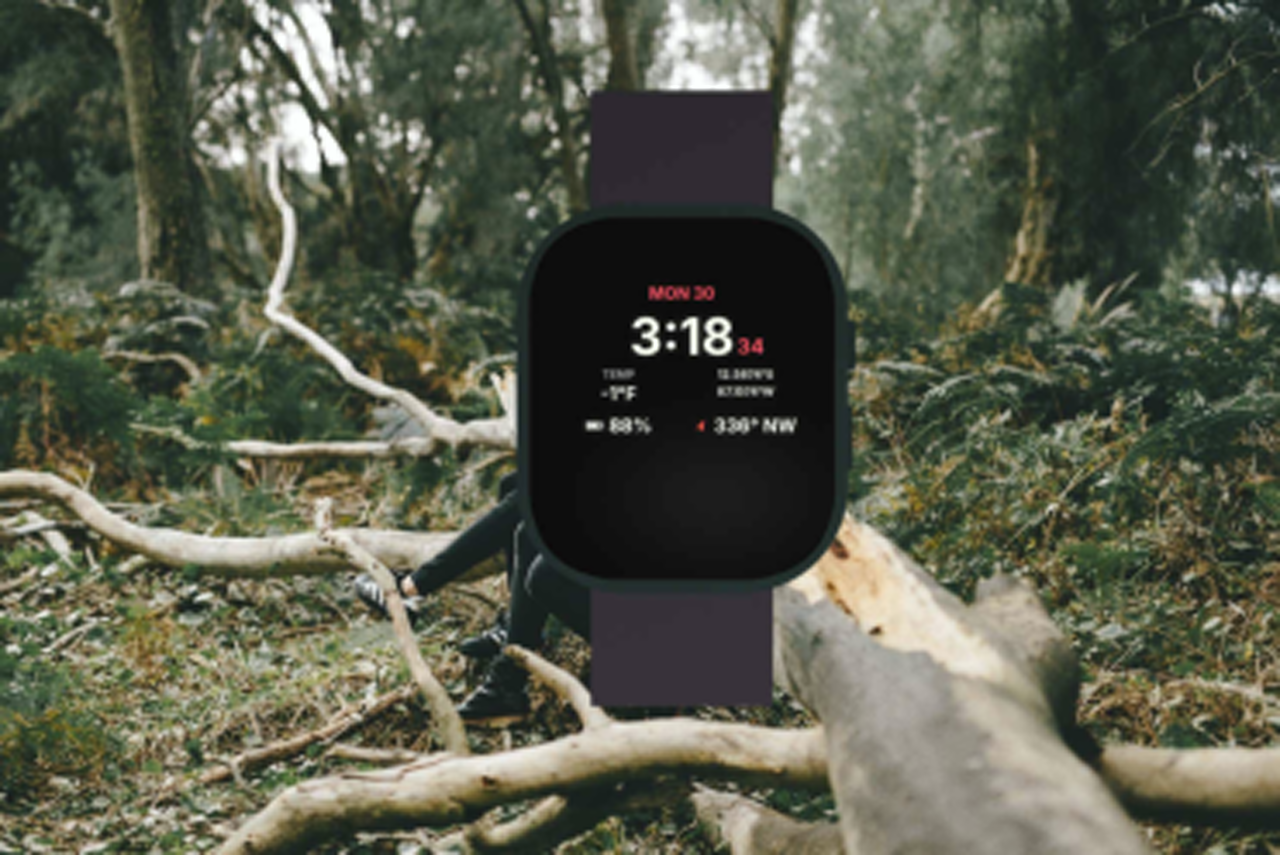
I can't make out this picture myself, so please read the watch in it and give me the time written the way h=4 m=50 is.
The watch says h=3 m=18
